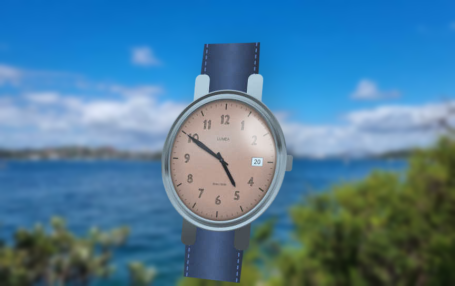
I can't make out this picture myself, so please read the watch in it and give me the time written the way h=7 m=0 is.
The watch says h=4 m=50
